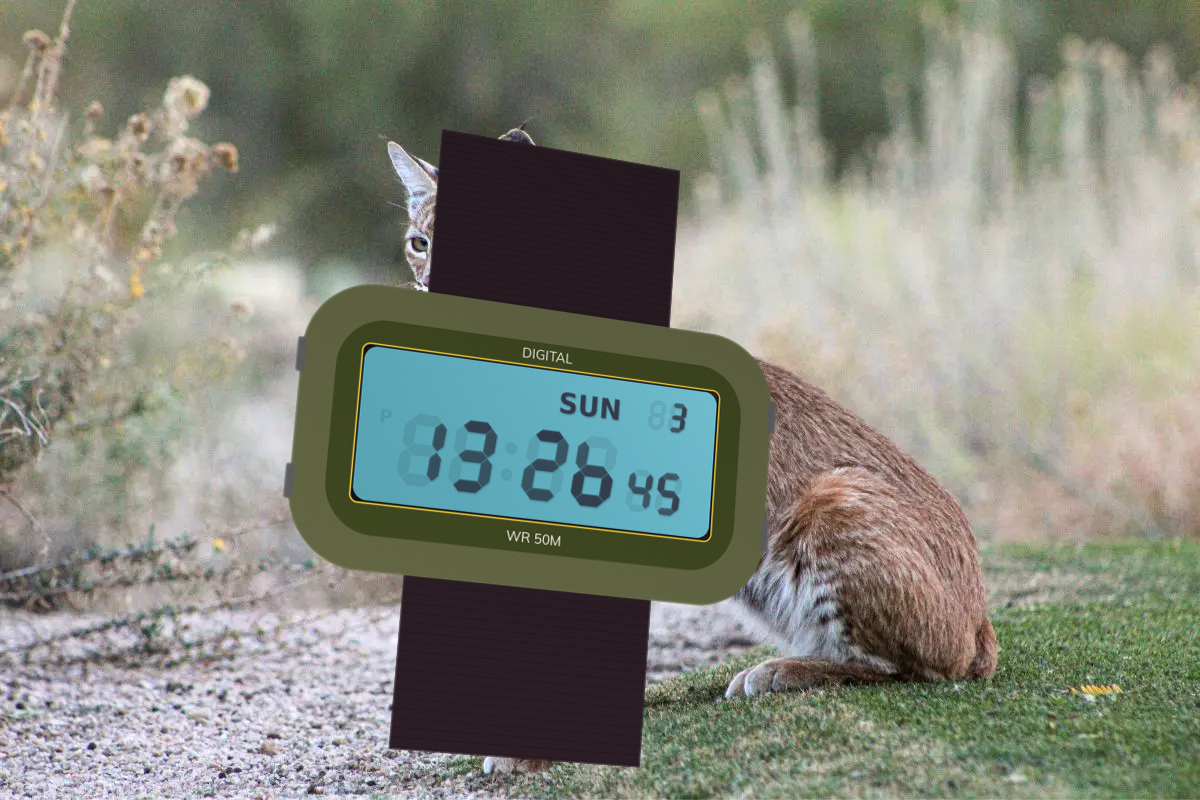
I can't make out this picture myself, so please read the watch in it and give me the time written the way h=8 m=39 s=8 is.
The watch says h=13 m=26 s=45
